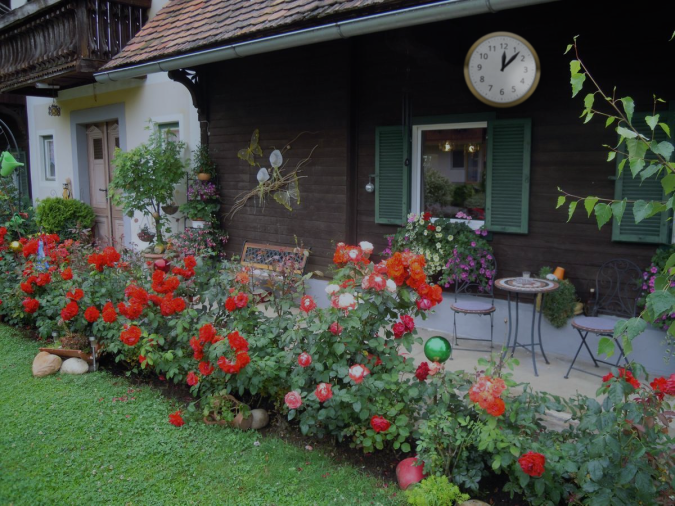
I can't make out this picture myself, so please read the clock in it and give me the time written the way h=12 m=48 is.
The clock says h=12 m=7
